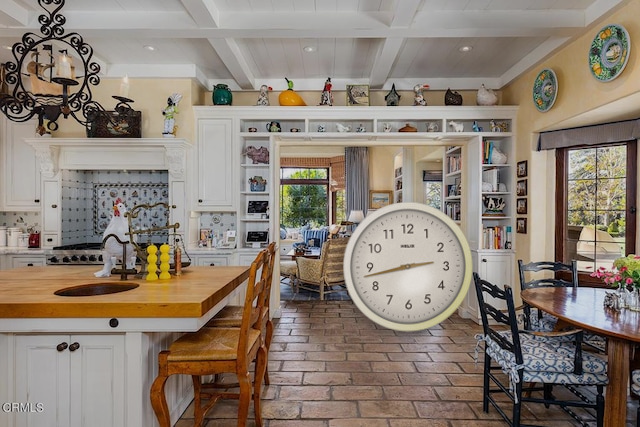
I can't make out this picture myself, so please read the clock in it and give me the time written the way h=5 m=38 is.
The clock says h=2 m=43
